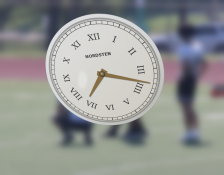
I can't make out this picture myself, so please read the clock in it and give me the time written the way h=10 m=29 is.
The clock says h=7 m=18
